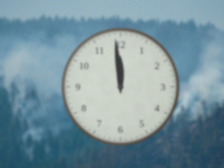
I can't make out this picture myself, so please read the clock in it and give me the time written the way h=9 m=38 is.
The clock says h=11 m=59
